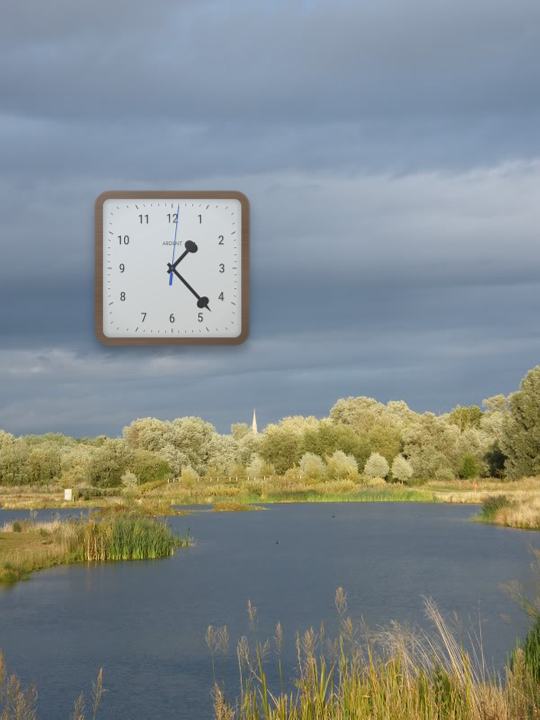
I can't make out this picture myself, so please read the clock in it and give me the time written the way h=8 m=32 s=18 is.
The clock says h=1 m=23 s=1
